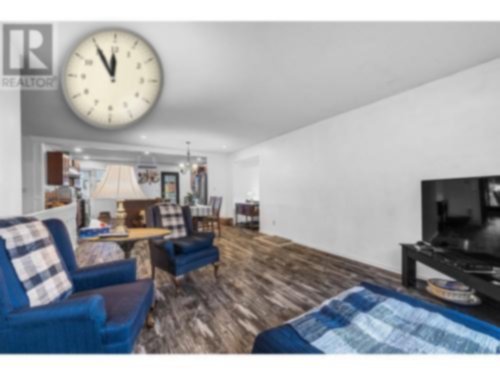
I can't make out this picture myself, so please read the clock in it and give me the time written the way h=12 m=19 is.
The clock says h=11 m=55
